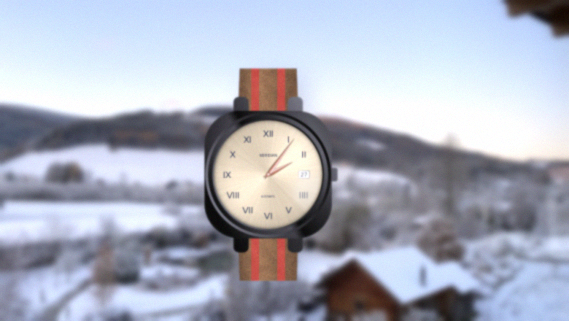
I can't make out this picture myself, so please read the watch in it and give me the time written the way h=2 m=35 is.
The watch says h=2 m=6
